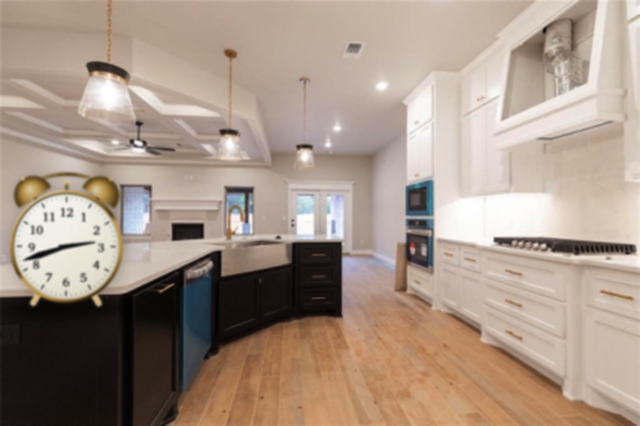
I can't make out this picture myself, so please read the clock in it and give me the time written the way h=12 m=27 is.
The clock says h=2 m=42
